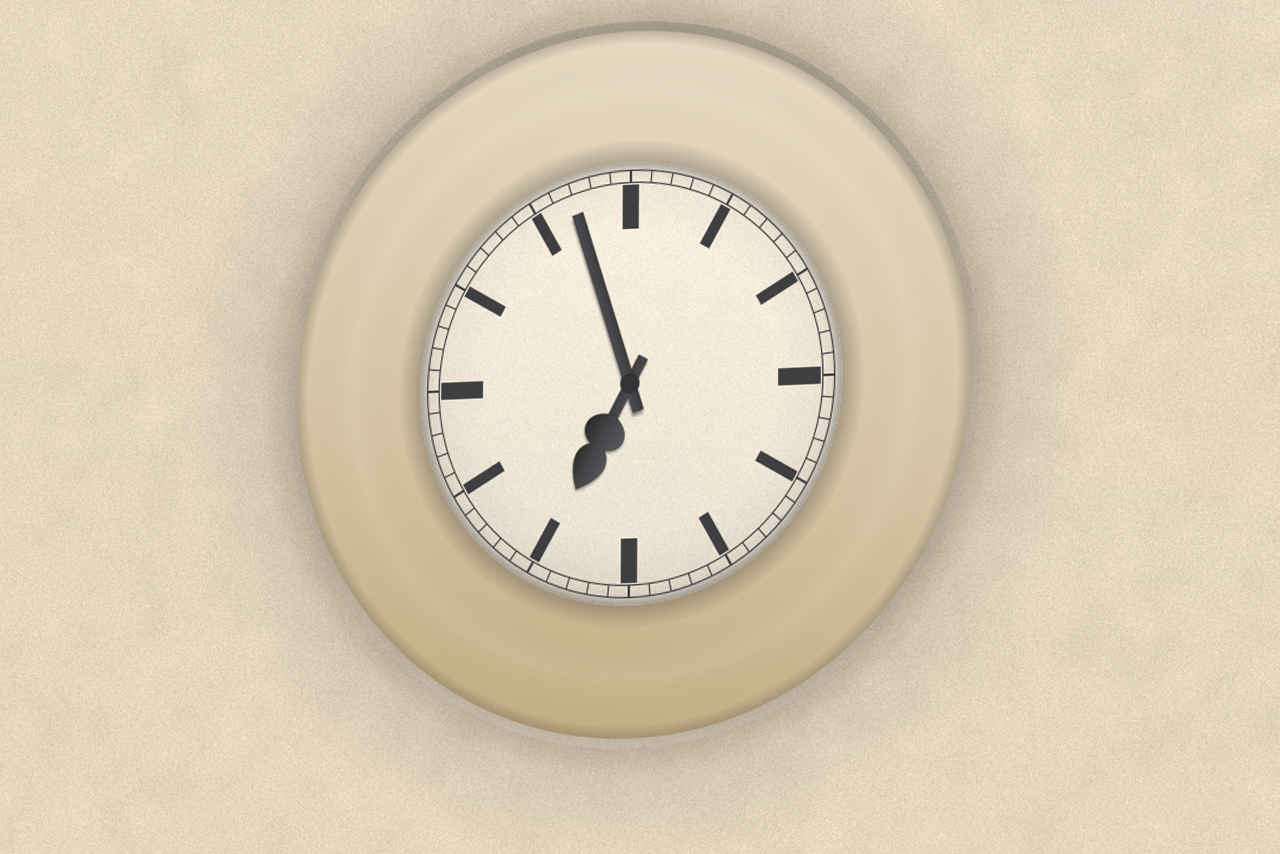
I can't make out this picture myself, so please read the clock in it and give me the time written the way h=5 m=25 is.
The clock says h=6 m=57
